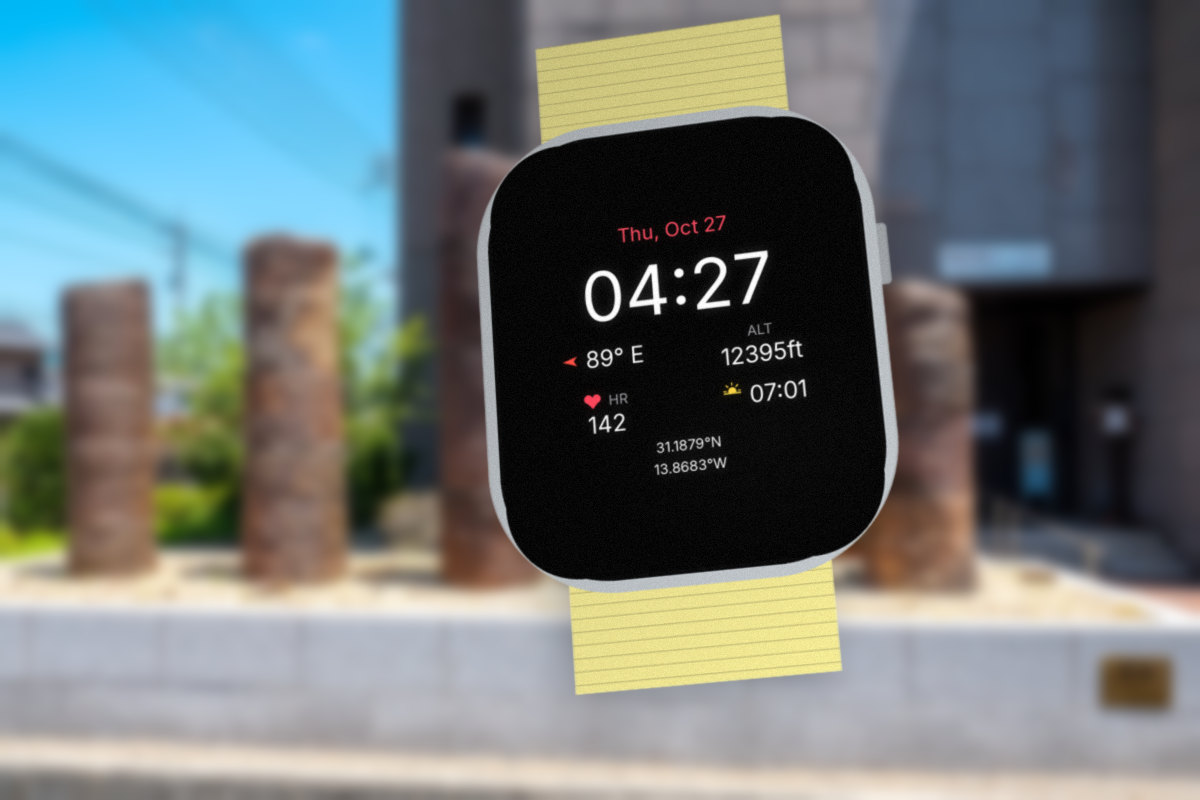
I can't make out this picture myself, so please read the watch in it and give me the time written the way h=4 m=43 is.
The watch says h=4 m=27
